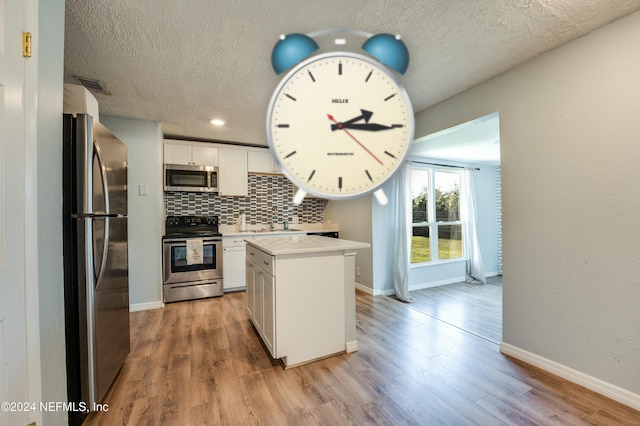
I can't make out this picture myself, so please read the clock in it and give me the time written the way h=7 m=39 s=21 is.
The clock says h=2 m=15 s=22
